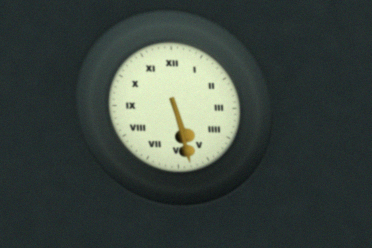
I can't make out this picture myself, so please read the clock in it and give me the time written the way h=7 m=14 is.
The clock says h=5 m=28
